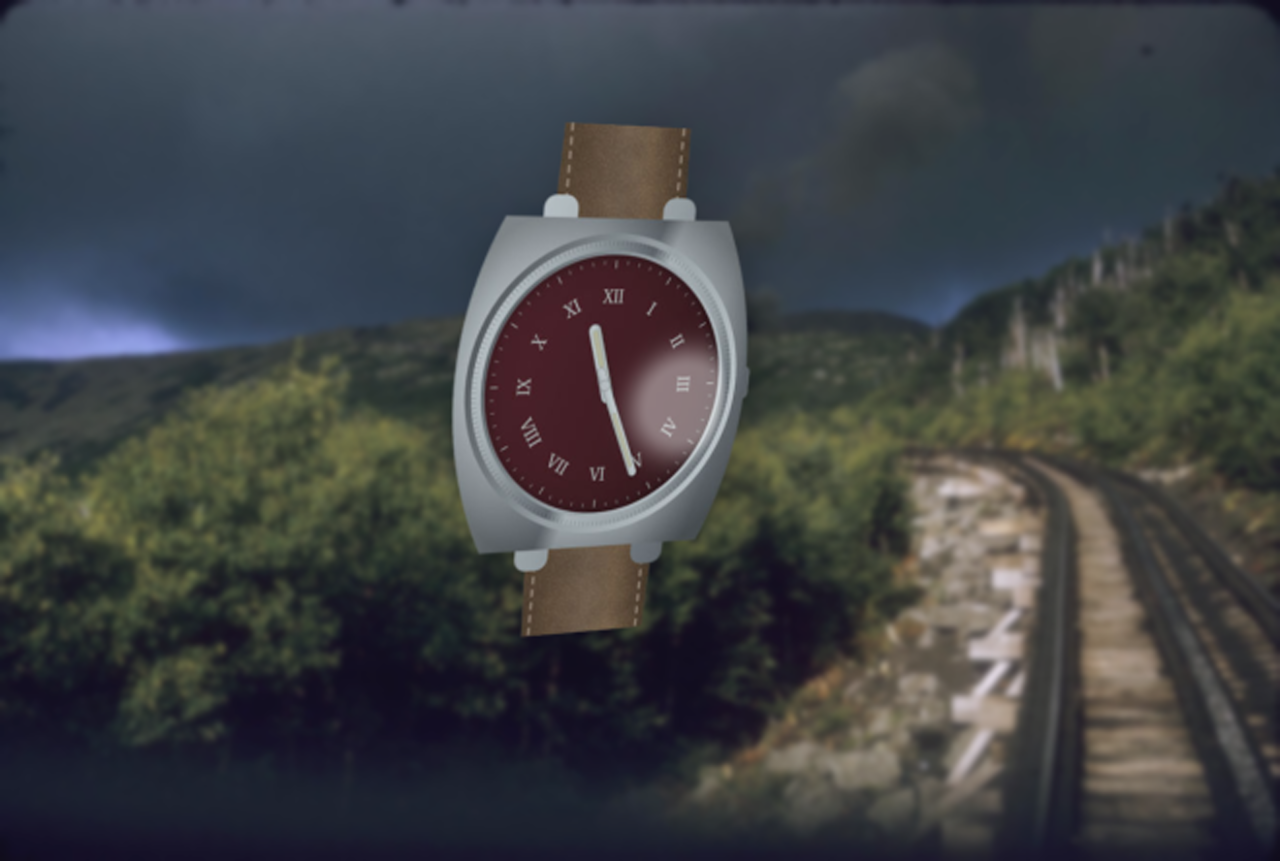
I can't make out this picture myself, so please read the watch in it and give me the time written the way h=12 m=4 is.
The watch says h=11 m=26
